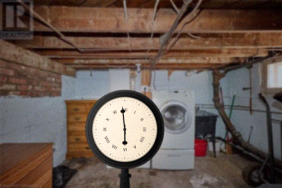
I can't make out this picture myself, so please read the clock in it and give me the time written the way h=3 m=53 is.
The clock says h=5 m=59
